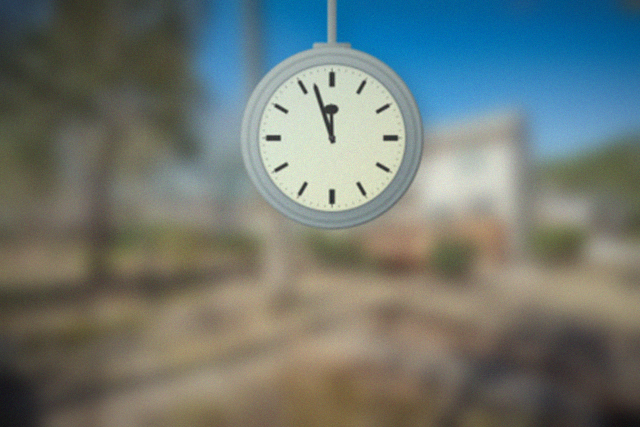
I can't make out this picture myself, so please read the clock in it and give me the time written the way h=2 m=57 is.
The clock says h=11 m=57
